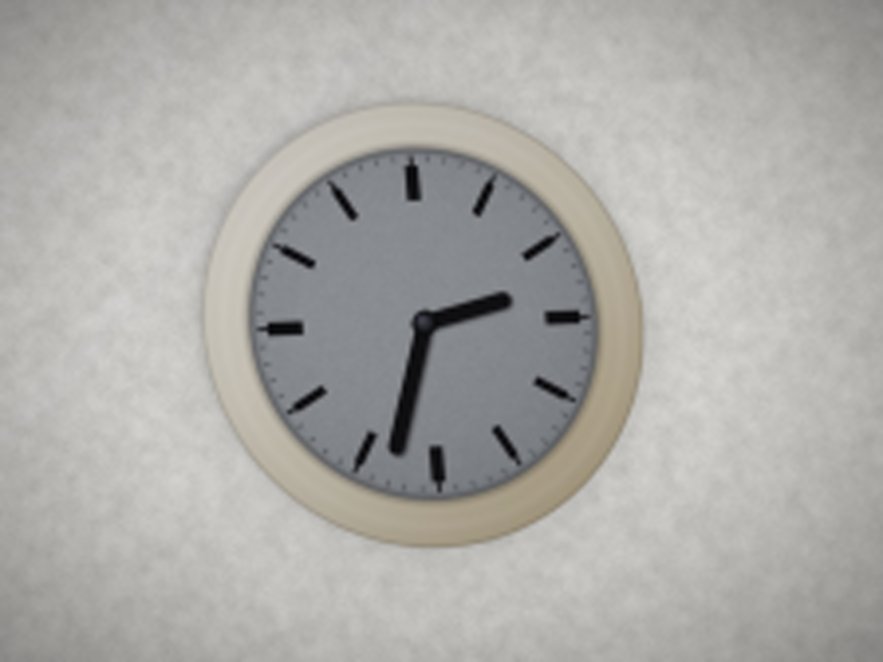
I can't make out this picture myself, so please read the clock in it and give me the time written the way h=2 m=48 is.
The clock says h=2 m=33
